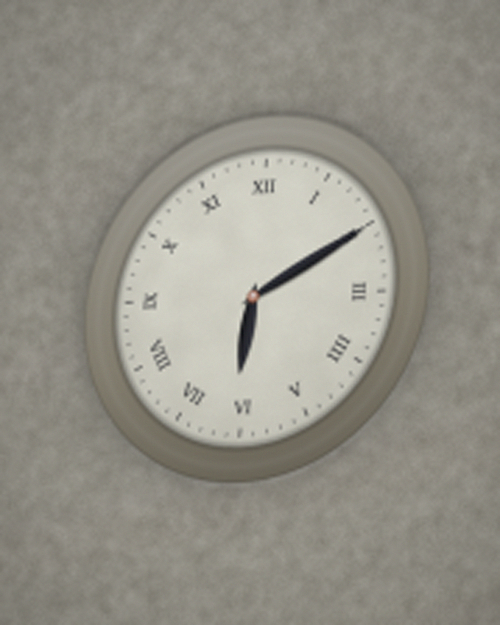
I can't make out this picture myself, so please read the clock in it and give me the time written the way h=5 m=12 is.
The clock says h=6 m=10
